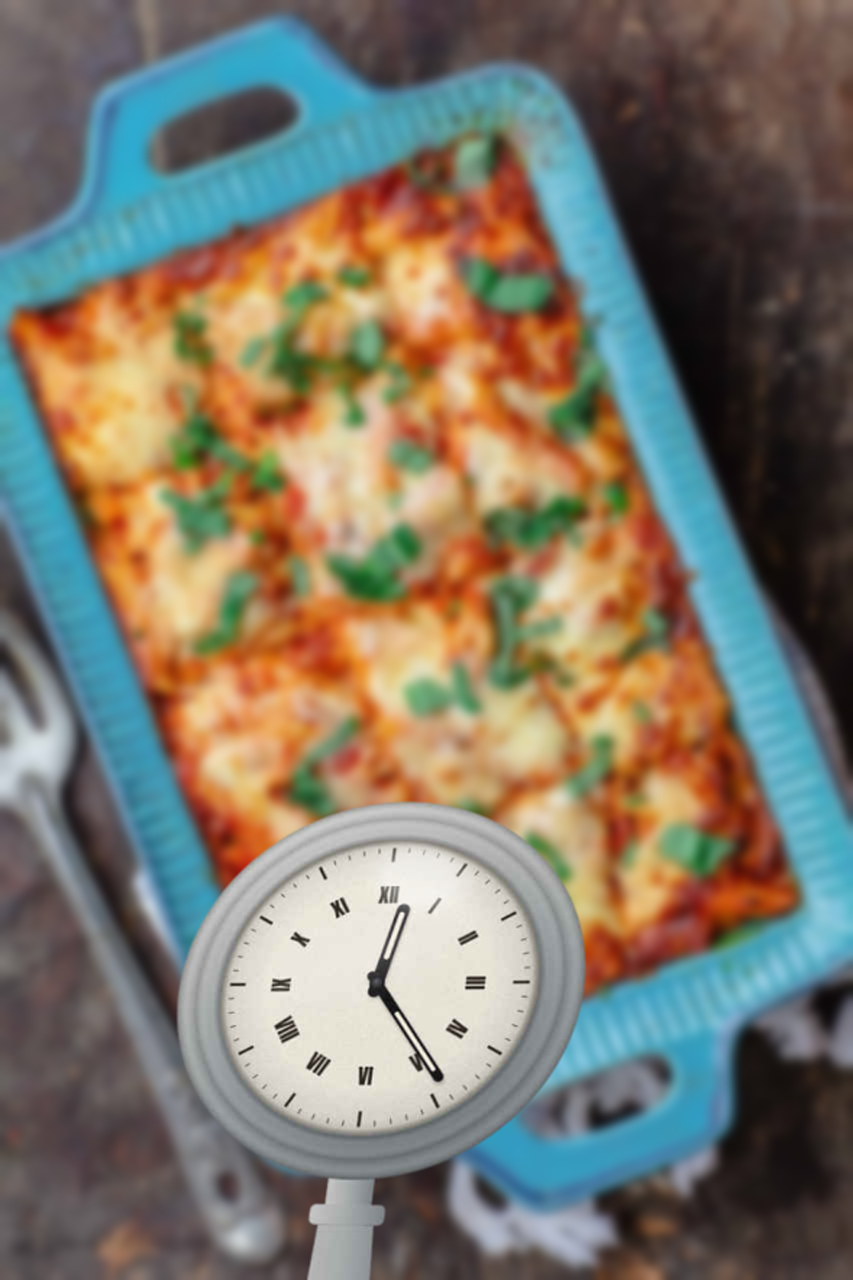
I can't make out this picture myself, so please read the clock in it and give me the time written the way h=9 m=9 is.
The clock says h=12 m=24
